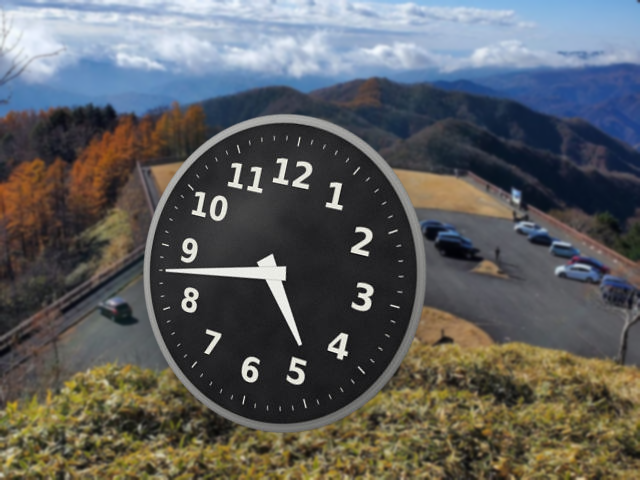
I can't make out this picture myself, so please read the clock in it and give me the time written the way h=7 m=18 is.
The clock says h=4 m=43
